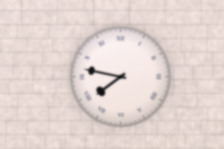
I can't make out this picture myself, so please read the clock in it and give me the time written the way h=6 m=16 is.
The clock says h=7 m=47
